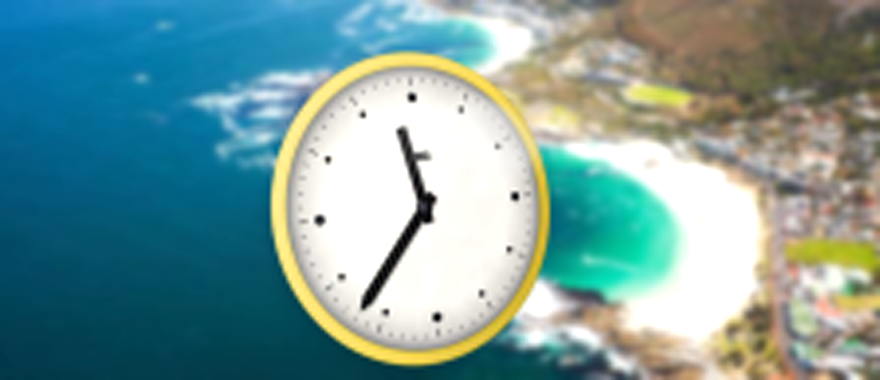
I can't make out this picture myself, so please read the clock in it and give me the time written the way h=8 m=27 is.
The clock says h=11 m=37
